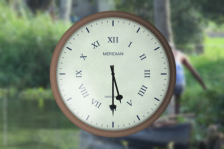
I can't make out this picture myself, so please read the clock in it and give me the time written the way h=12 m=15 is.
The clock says h=5 m=30
